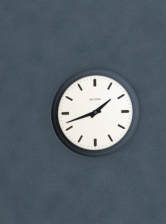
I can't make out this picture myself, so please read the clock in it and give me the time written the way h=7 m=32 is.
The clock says h=1 m=42
